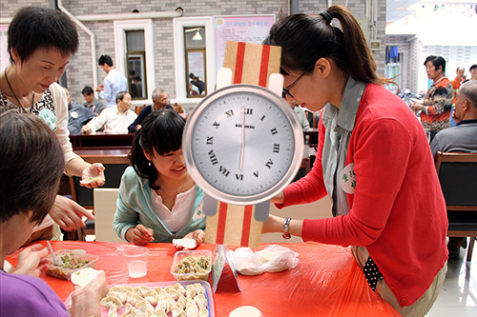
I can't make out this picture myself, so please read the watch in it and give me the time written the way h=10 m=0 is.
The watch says h=5 m=59
